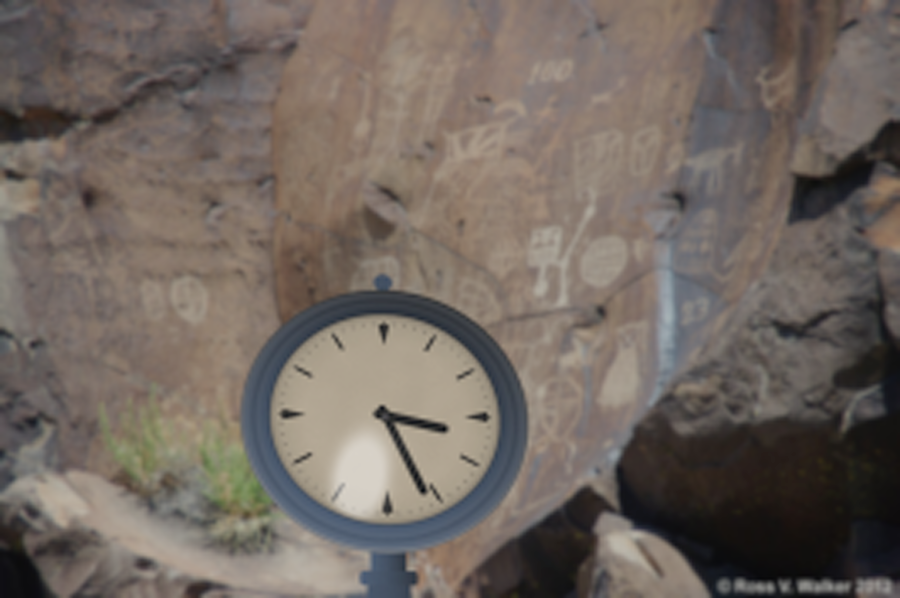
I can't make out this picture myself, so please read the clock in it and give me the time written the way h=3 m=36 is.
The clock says h=3 m=26
